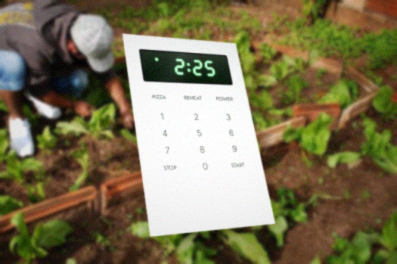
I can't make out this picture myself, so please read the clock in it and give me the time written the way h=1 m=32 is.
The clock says h=2 m=25
